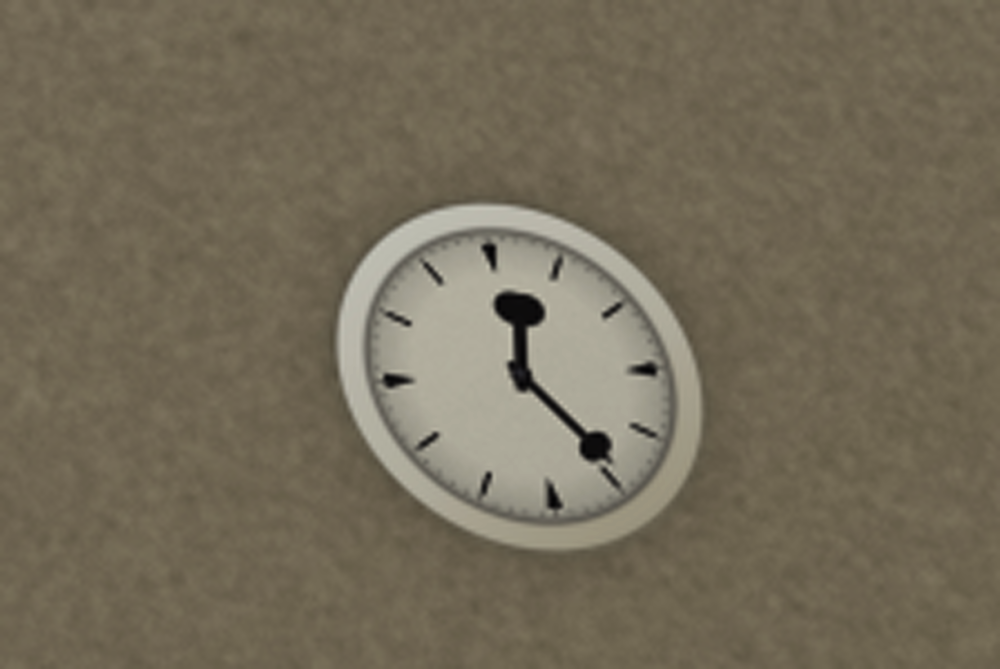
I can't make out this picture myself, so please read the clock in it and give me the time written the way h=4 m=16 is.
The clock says h=12 m=24
